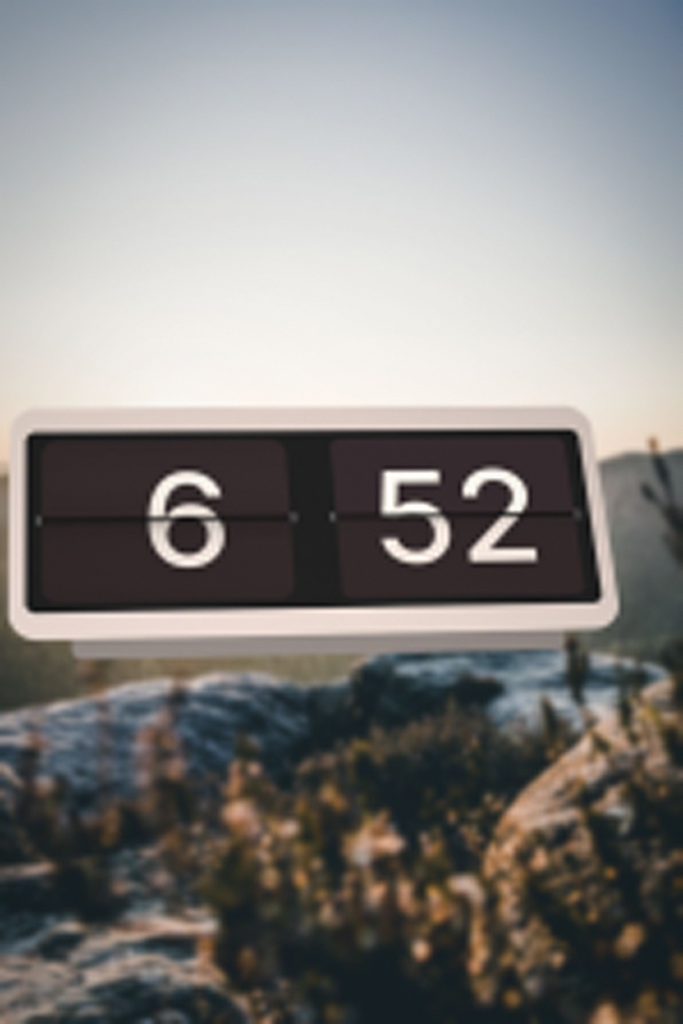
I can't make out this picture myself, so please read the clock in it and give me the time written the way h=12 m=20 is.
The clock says h=6 m=52
